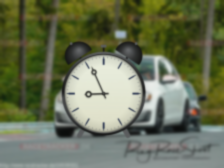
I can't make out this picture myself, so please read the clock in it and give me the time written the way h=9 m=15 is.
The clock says h=8 m=56
